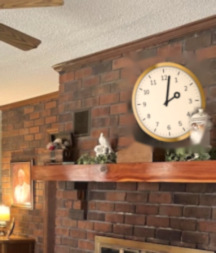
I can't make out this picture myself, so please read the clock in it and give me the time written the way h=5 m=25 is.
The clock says h=2 m=2
